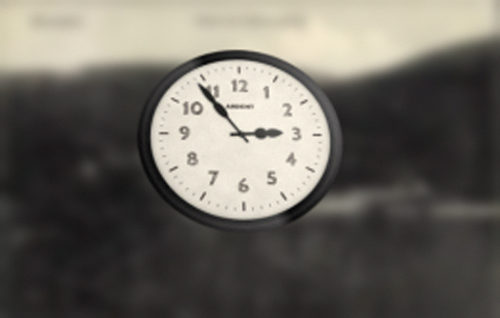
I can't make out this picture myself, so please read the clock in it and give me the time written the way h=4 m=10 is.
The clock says h=2 m=54
